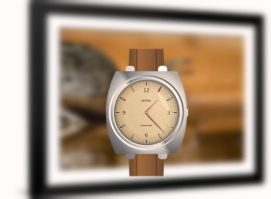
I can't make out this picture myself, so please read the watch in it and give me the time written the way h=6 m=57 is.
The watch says h=1 m=23
